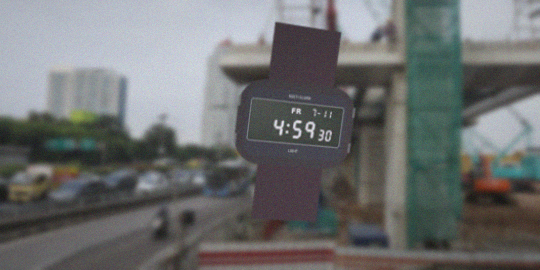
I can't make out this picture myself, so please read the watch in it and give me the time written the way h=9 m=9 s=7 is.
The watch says h=4 m=59 s=30
